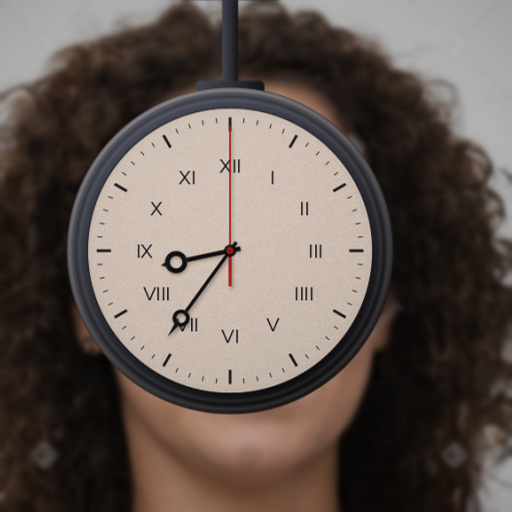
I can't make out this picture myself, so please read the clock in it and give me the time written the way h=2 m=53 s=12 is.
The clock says h=8 m=36 s=0
